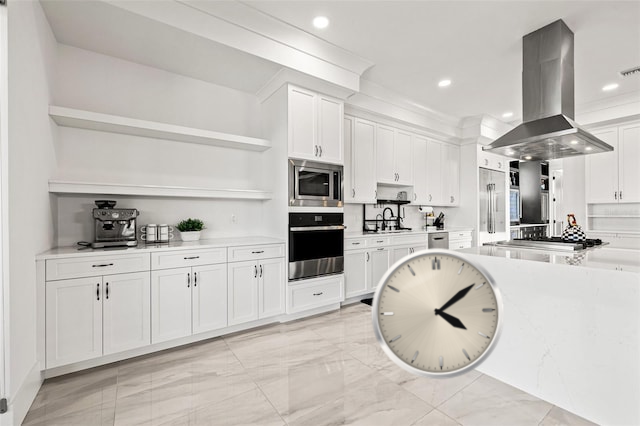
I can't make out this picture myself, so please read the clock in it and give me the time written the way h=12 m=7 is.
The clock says h=4 m=9
